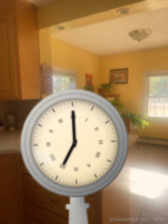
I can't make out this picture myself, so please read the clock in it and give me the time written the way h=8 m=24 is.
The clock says h=7 m=0
